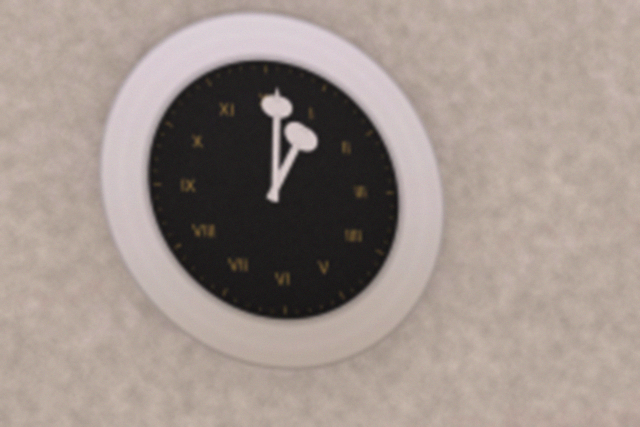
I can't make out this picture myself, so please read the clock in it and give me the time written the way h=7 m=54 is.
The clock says h=1 m=1
